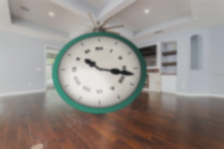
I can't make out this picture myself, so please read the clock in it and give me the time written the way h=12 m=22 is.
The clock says h=10 m=17
